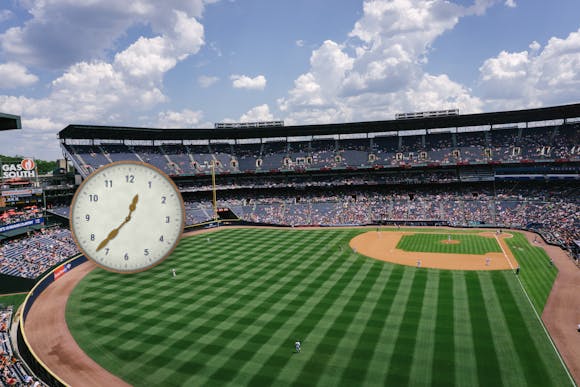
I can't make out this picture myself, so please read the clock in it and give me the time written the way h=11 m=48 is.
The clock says h=12 m=37
